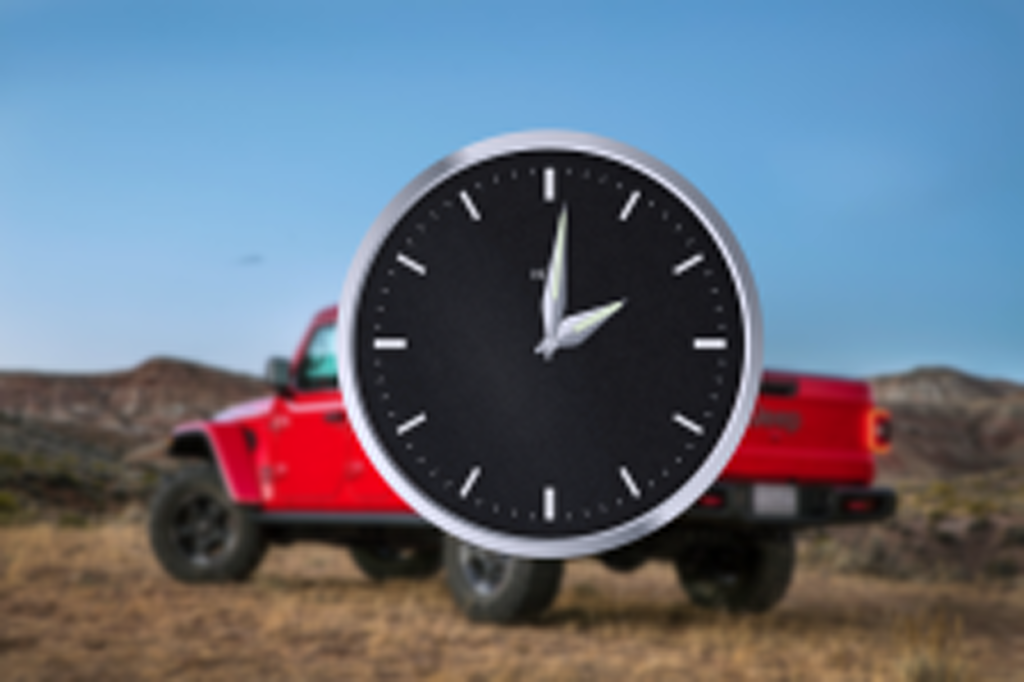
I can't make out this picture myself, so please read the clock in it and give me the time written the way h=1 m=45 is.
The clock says h=2 m=1
